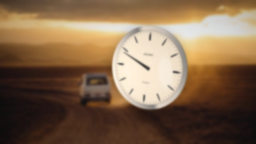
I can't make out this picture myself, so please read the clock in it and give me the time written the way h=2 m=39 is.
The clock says h=9 m=49
